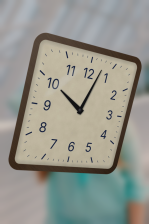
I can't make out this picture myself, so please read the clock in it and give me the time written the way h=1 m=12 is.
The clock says h=10 m=3
